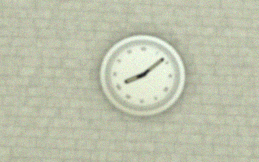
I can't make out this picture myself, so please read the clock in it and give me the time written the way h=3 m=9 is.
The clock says h=8 m=8
